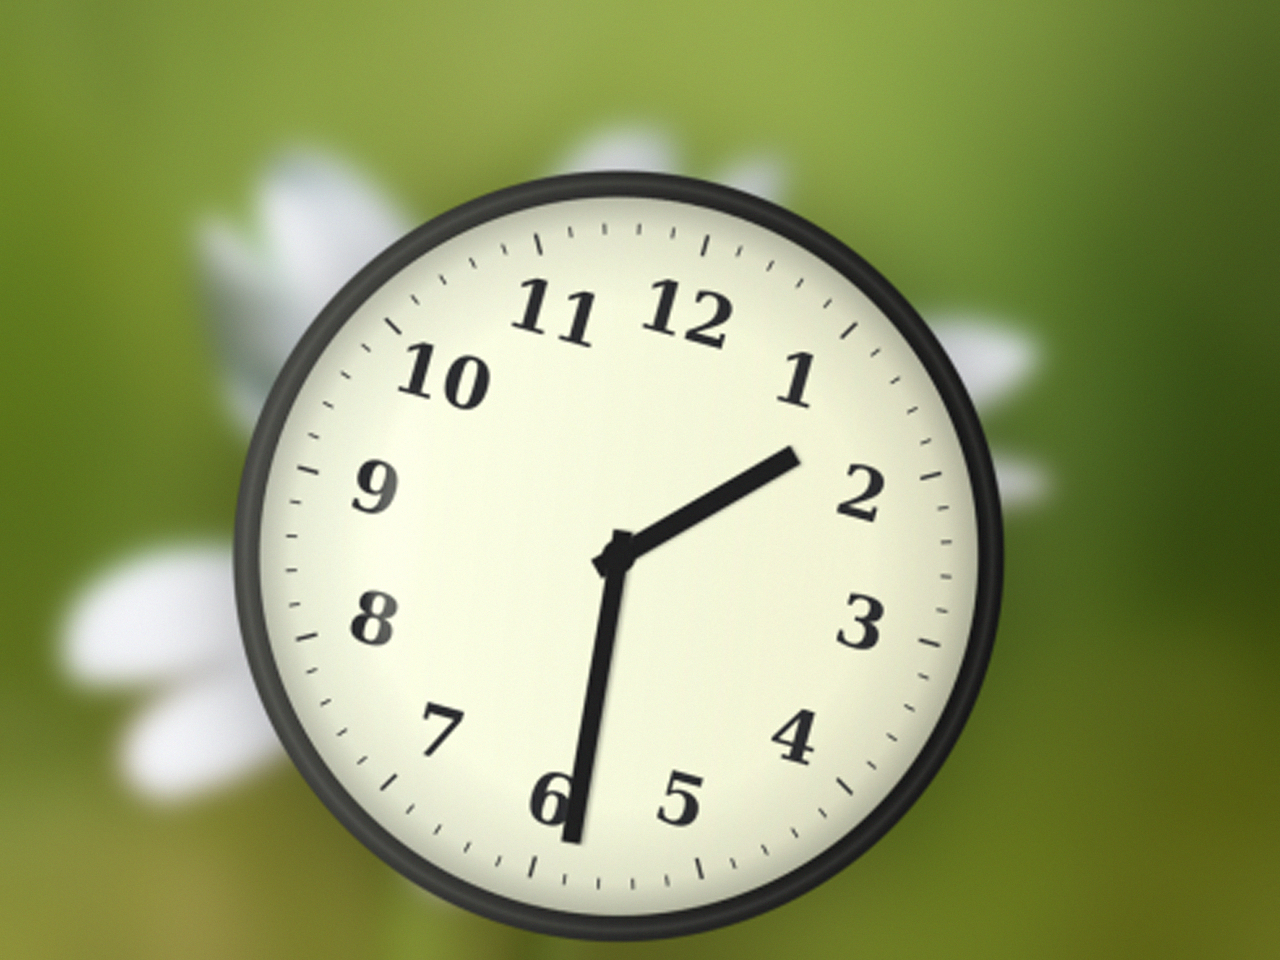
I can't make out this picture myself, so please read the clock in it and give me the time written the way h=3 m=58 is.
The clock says h=1 m=29
